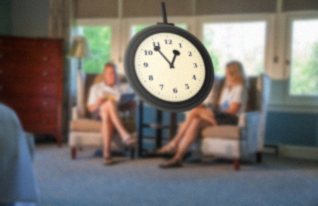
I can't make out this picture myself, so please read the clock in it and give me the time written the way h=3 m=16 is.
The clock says h=12 m=54
